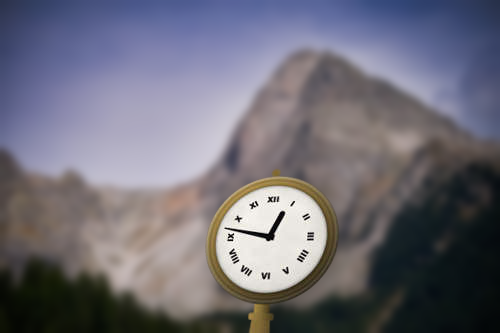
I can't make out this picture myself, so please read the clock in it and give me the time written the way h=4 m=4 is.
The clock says h=12 m=47
